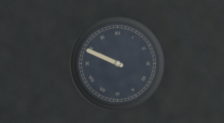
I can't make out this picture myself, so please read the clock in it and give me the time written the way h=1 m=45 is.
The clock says h=9 m=49
